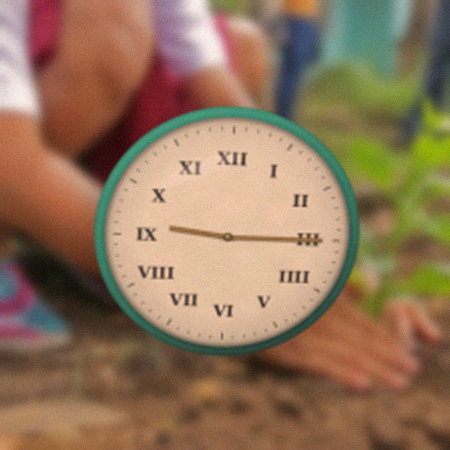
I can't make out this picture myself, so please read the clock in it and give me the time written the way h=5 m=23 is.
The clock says h=9 m=15
